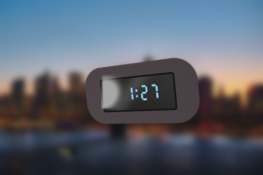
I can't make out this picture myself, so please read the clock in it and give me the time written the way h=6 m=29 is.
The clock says h=1 m=27
